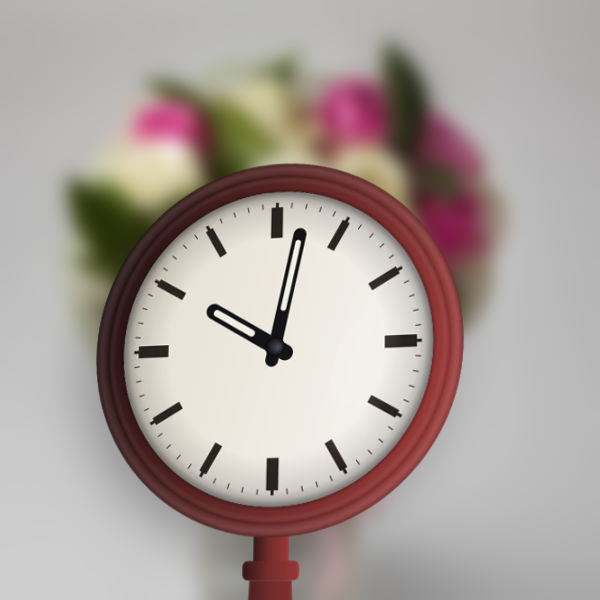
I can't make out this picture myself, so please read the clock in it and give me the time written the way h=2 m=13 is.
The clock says h=10 m=2
